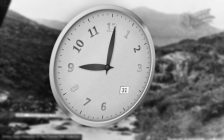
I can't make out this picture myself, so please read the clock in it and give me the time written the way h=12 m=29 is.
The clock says h=9 m=1
